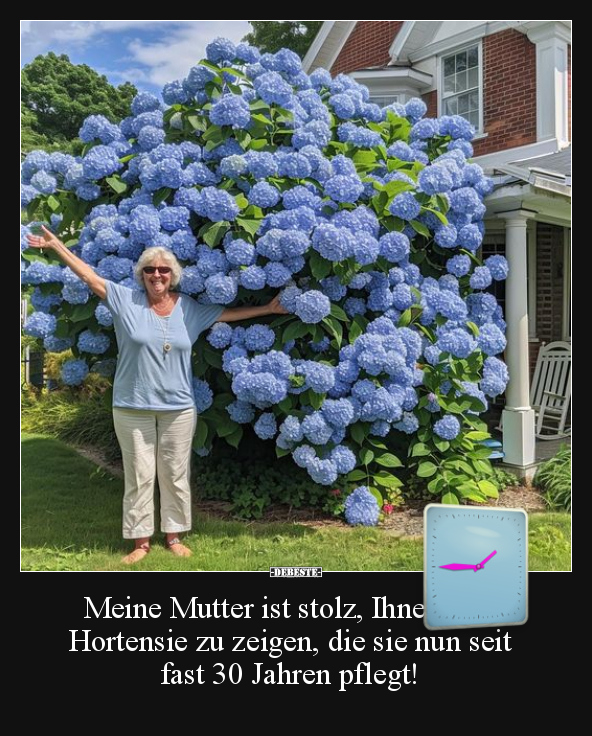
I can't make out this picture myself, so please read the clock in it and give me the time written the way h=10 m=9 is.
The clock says h=1 m=45
